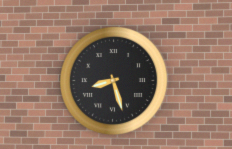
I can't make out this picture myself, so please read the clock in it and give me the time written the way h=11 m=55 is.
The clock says h=8 m=27
